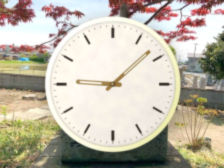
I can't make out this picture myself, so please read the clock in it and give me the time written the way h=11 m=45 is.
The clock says h=9 m=8
